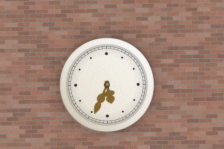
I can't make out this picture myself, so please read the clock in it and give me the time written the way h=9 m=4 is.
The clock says h=5 m=34
